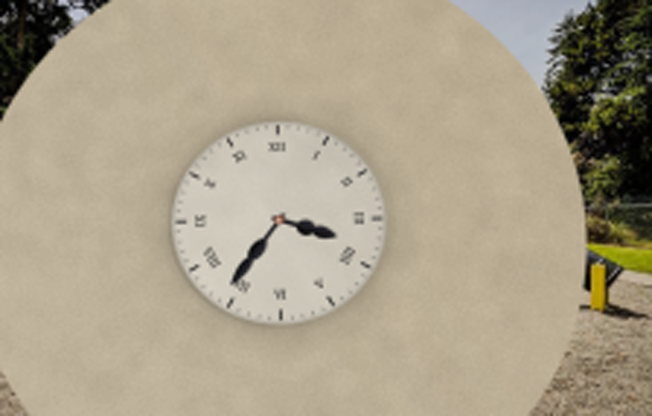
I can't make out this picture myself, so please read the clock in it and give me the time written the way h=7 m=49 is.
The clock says h=3 m=36
